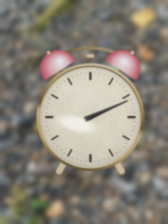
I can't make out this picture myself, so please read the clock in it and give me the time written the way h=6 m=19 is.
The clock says h=2 m=11
